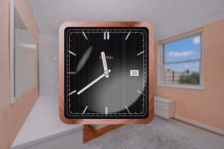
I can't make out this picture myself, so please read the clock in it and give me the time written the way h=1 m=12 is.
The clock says h=11 m=39
